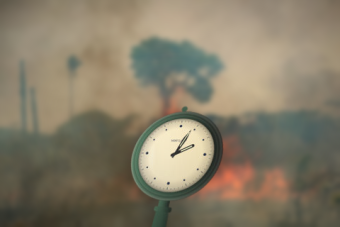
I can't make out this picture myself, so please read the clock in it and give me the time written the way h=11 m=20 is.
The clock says h=2 m=4
